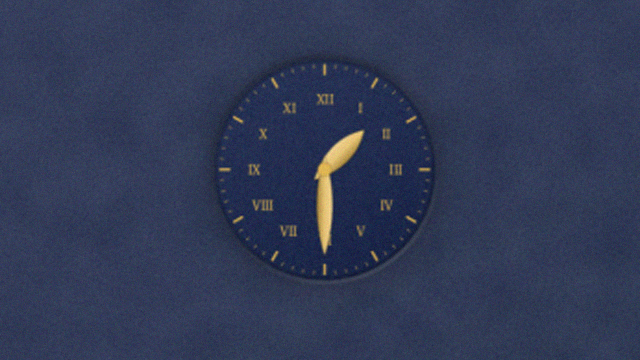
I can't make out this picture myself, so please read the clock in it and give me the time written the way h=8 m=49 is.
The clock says h=1 m=30
